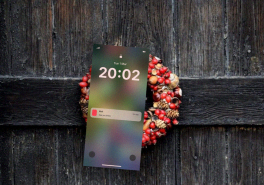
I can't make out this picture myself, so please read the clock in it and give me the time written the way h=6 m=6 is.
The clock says h=20 m=2
